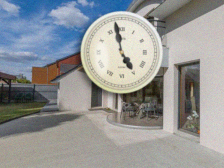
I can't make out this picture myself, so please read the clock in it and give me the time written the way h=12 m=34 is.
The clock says h=4 m=58
